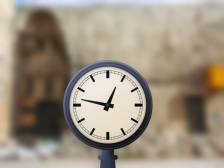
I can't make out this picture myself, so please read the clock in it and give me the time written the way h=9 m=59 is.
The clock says h=12 m=47
